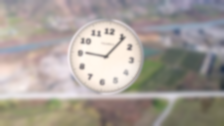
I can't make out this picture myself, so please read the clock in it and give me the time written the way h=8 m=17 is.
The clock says h=9 m=6
